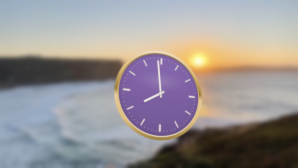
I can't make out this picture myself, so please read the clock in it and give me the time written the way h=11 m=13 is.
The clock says h=7 m=59
